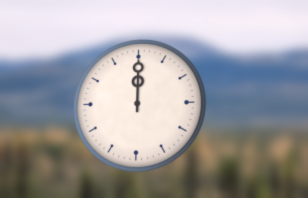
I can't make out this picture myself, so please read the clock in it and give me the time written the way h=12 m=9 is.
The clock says h=12 m=0
